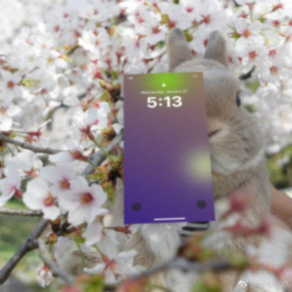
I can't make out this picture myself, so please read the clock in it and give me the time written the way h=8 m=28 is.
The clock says h=5 m=13
